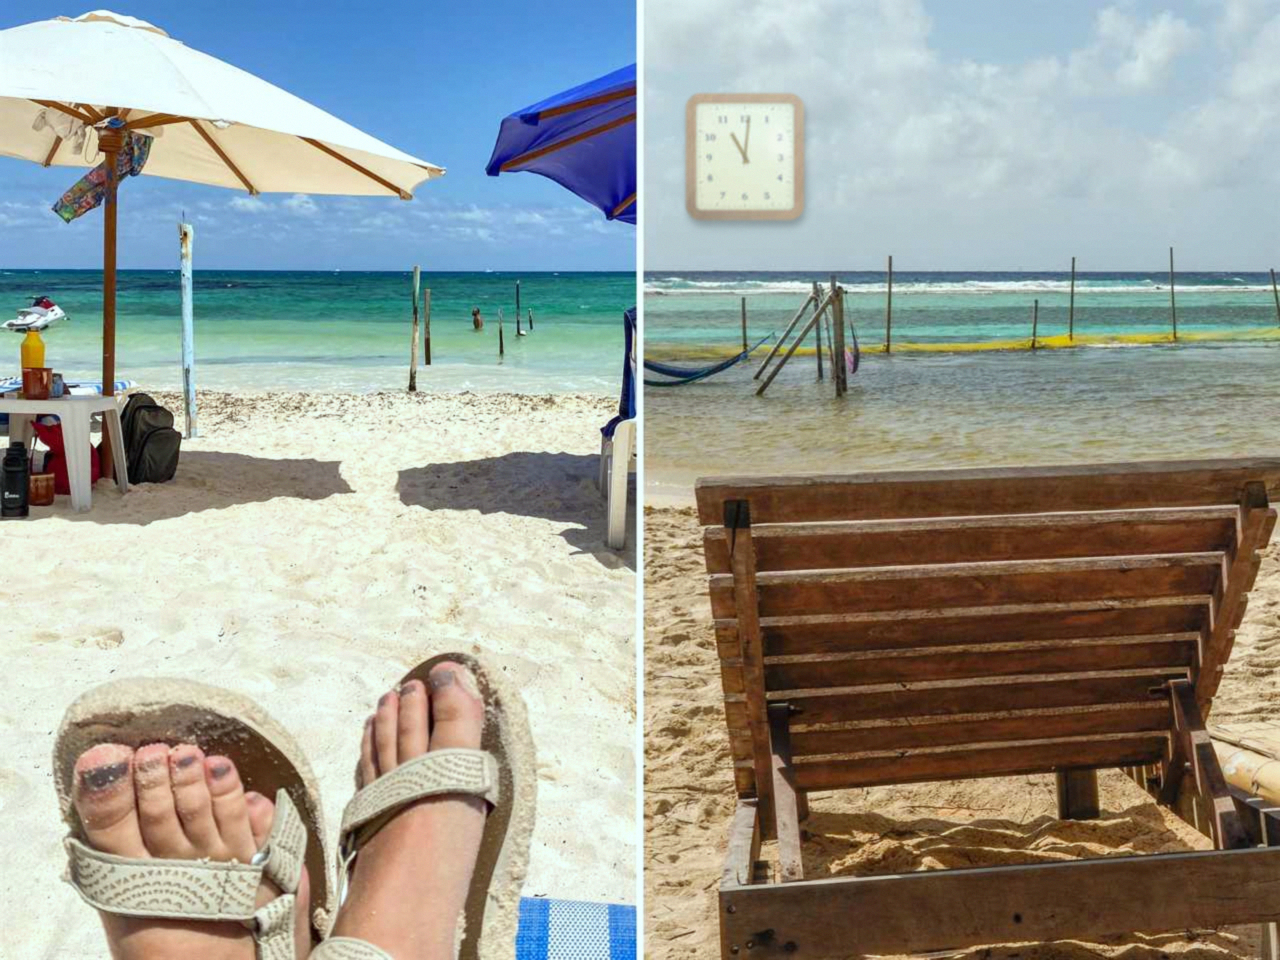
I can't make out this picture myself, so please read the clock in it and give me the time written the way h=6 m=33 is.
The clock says h=11 m=1
